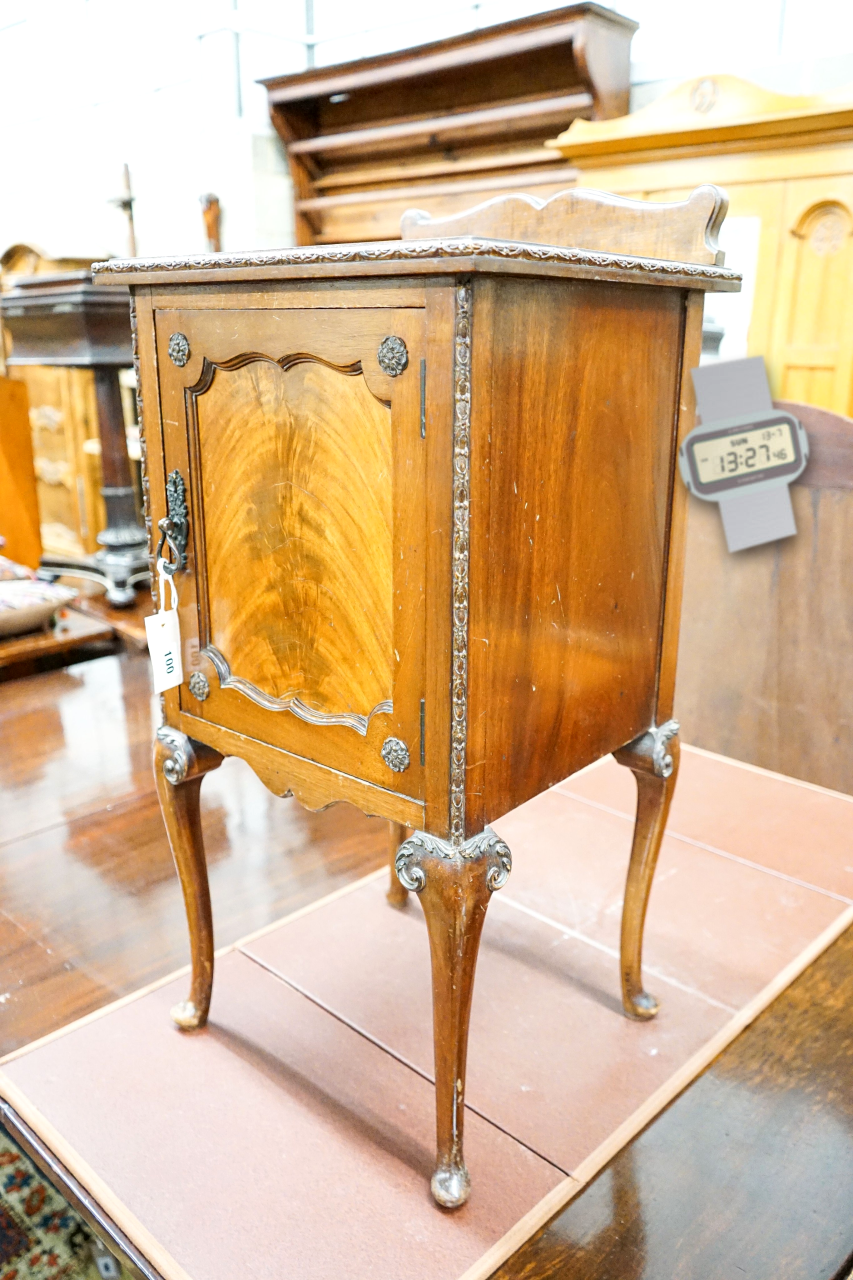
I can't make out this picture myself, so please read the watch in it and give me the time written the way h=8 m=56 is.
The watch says h=13 m=27
